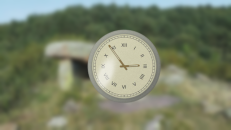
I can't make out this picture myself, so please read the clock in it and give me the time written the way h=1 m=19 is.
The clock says h=2 m=54
